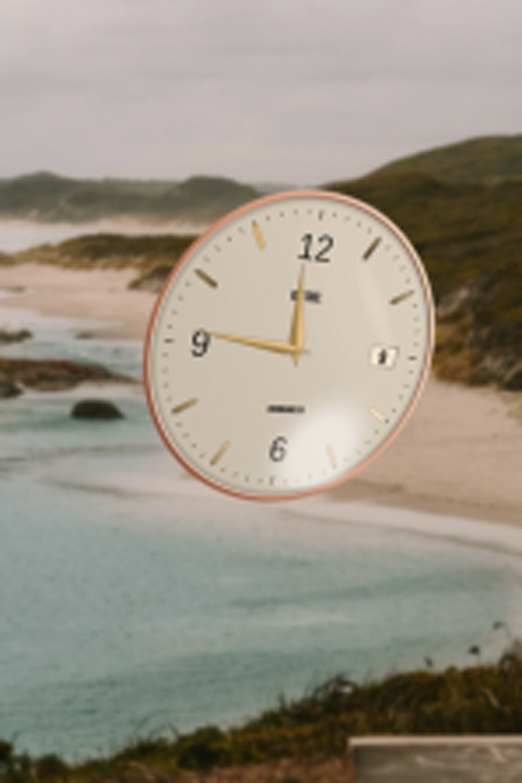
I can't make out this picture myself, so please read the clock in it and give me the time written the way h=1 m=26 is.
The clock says h=11 m=46
